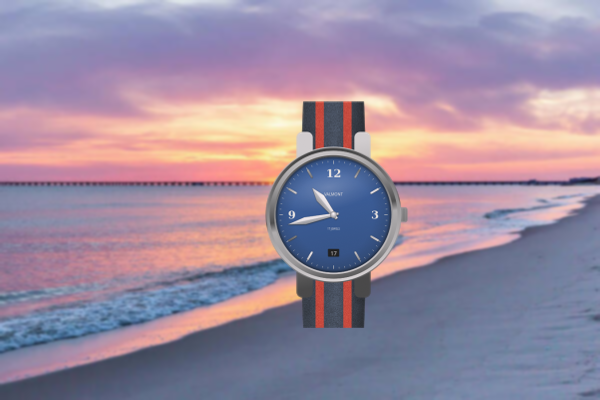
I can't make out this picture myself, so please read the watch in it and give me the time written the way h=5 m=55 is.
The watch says h=10 m=43
